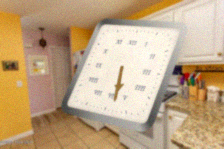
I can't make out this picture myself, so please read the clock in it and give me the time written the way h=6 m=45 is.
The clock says h=5 m=28
